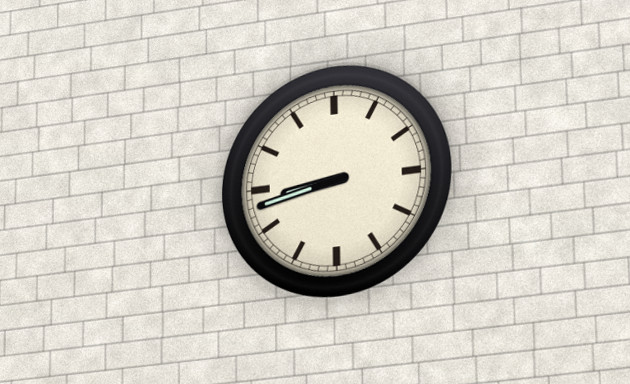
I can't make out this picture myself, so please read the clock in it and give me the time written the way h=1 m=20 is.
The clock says h=8 m=43
